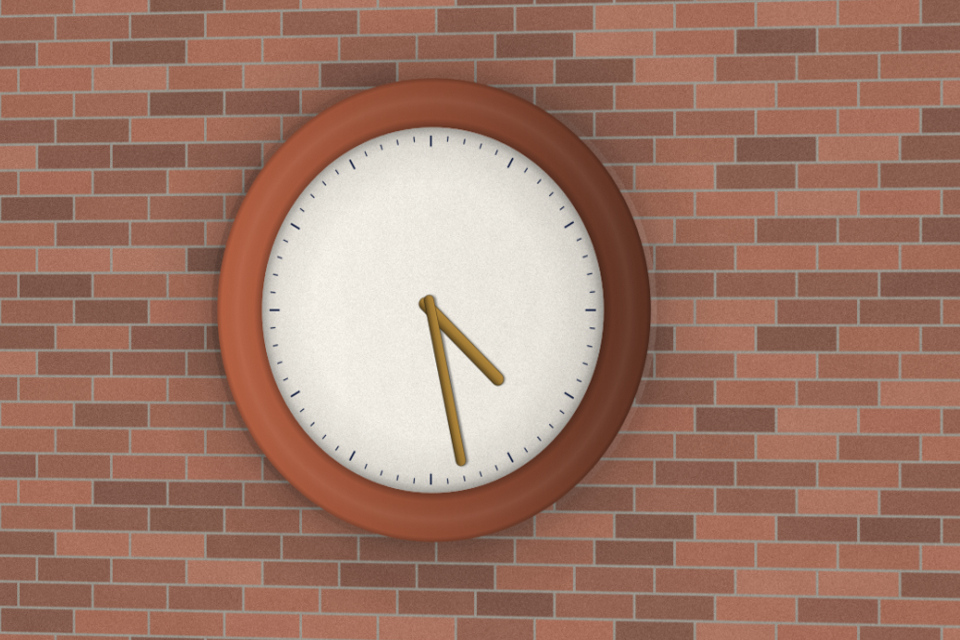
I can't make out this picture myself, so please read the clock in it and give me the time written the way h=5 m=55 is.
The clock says h=4 m=28
